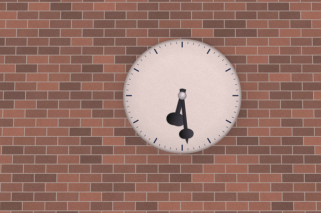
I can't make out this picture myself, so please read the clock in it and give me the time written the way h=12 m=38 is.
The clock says h=6 m=29
